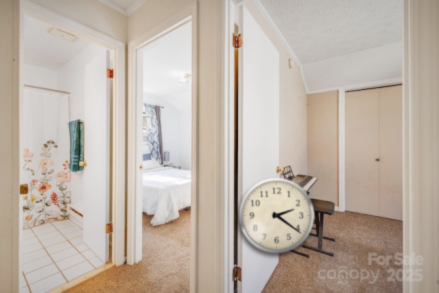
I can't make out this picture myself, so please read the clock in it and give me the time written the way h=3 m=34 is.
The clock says h=2 m=21
